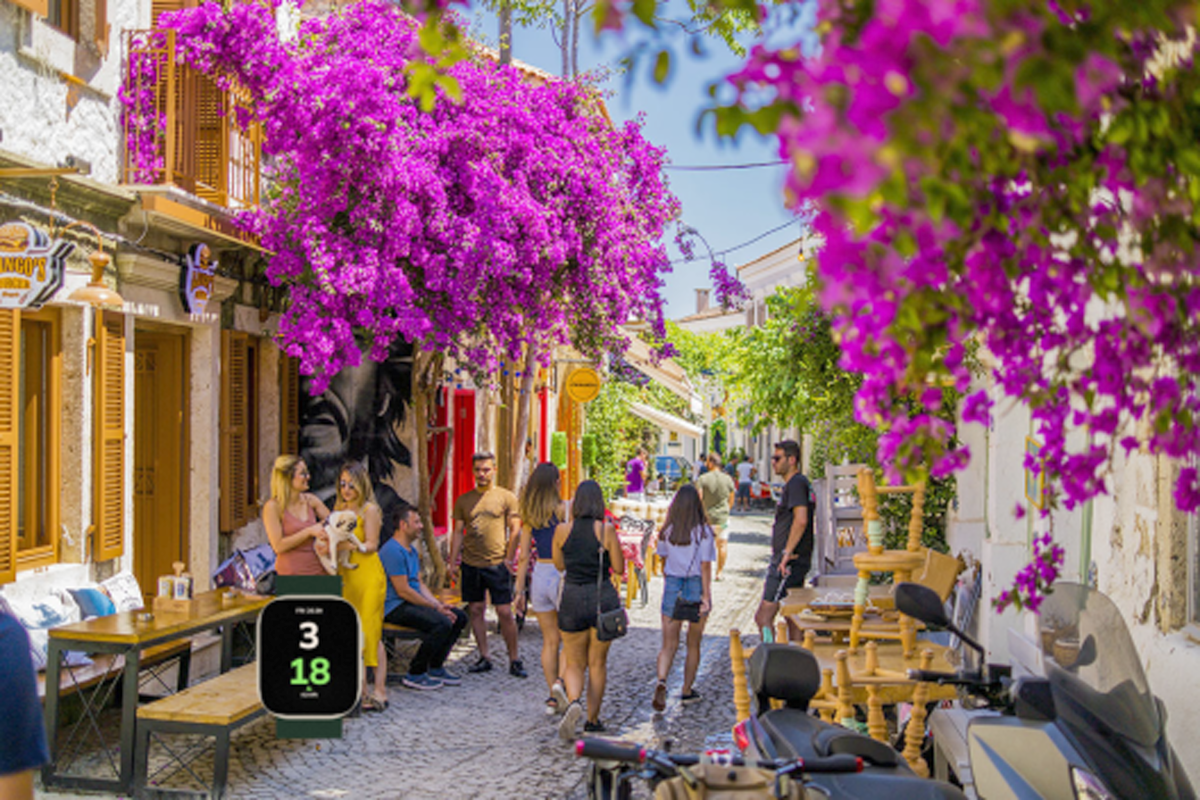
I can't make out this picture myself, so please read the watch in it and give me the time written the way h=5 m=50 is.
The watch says h=3 m=18
